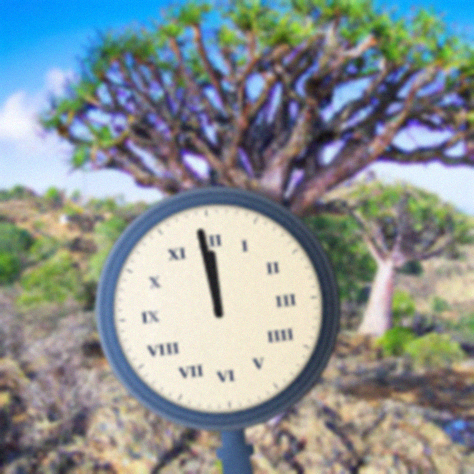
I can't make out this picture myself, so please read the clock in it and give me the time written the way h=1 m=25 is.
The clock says h=11 m=59
